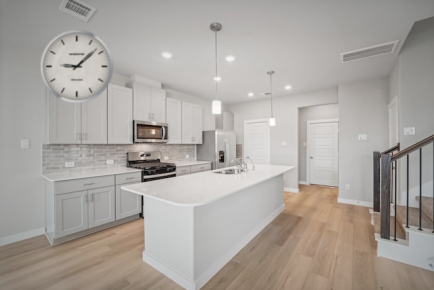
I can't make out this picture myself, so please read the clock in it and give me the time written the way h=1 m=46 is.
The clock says h=9 m=8
